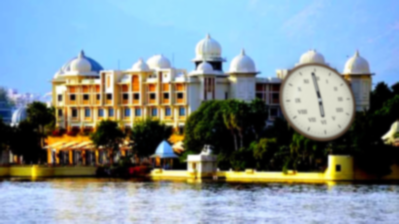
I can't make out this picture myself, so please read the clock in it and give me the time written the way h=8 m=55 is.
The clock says h=5 m=59
